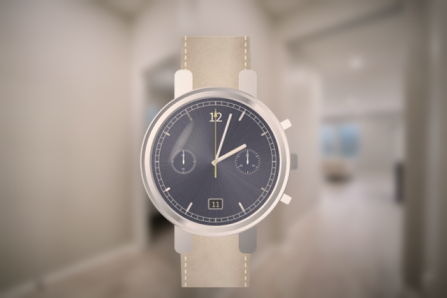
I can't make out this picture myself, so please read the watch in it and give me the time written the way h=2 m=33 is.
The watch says h=2 m=3
